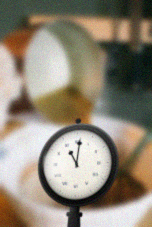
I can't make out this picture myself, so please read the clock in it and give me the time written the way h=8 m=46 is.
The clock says h=11 m=1
